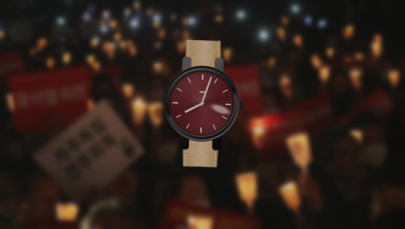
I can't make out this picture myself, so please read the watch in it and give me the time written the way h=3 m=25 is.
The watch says h=8 m=3
